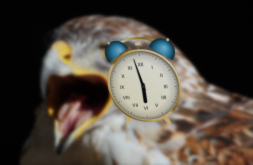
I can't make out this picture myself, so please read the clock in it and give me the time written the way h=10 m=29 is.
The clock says h=5 m=58
